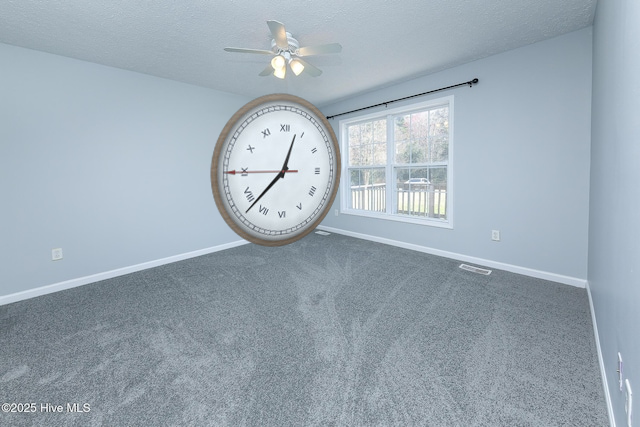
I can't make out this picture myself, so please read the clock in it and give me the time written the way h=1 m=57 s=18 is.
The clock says h=12 m=37 s=45
